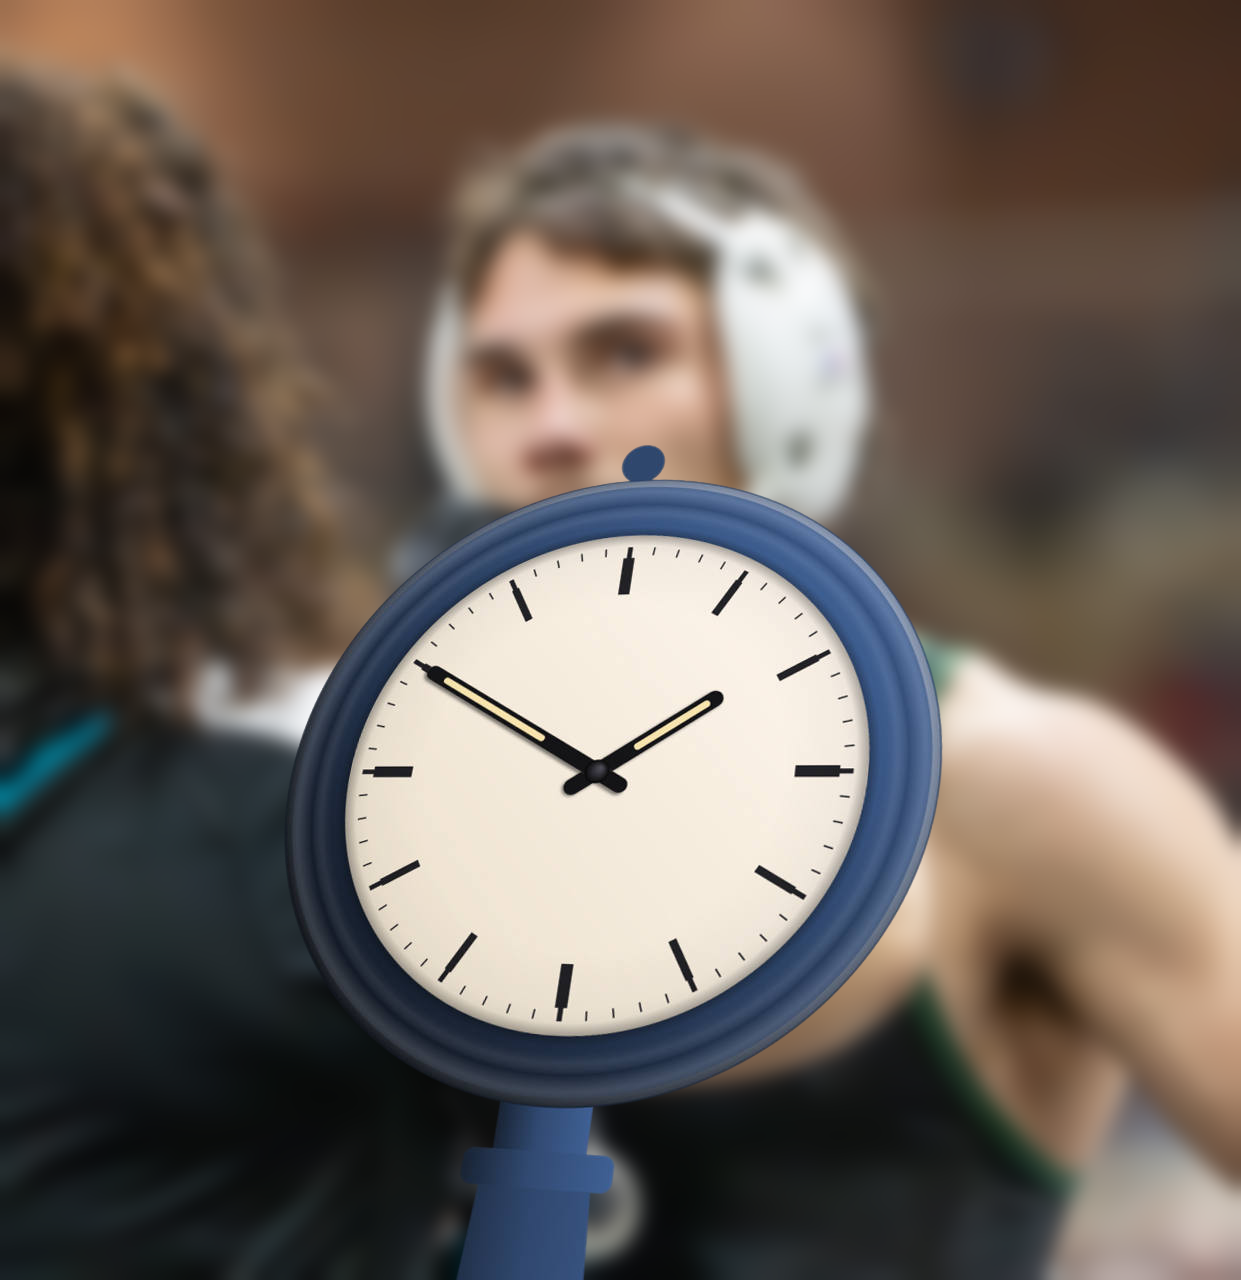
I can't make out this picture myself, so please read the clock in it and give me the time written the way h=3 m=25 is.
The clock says h=1 m=50
